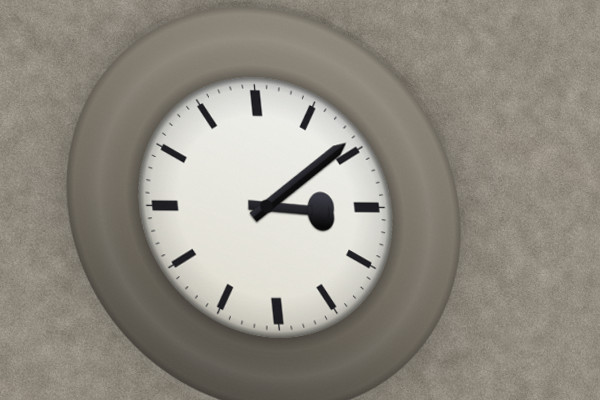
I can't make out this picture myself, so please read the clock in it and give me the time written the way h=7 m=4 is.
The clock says h=3 m=9
